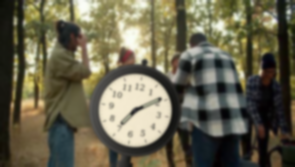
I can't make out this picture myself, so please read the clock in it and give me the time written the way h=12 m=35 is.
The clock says h=7 m=9
